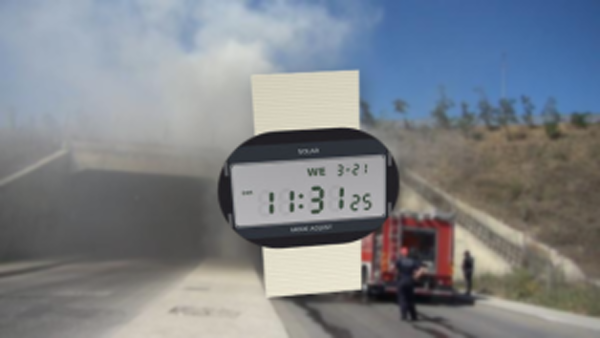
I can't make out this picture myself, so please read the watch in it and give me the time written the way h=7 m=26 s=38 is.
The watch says h=11 m=31 s=25
